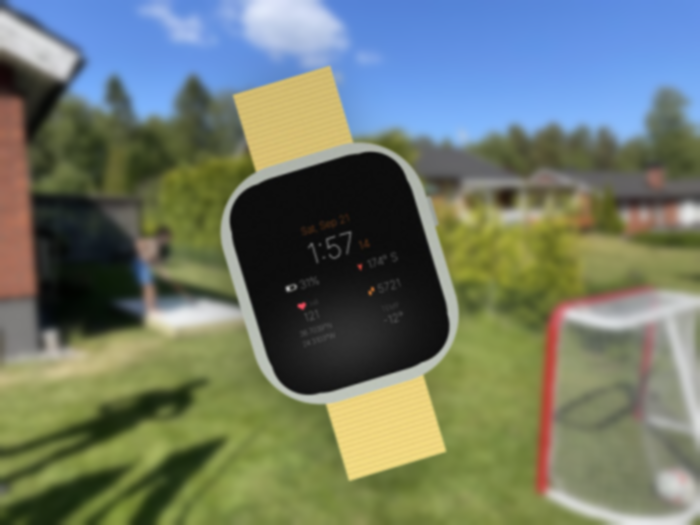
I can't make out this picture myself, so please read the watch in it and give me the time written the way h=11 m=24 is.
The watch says h=1 m=57
